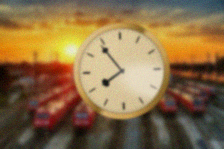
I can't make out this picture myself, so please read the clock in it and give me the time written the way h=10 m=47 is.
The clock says h=7 m=54
